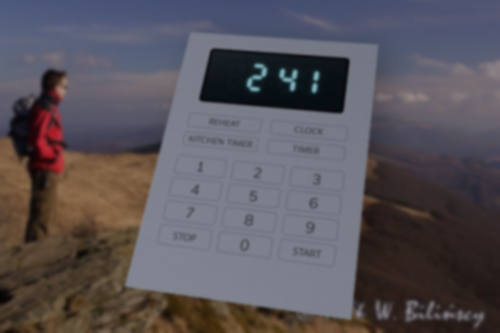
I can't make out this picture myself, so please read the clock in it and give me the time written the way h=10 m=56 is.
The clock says h=2 m=41
